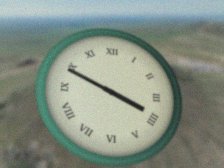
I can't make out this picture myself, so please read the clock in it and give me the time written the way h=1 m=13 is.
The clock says h=3 m=49
